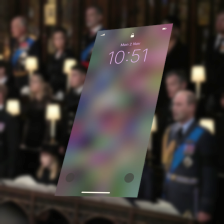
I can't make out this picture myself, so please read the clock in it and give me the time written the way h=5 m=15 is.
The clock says h=10 m=51
